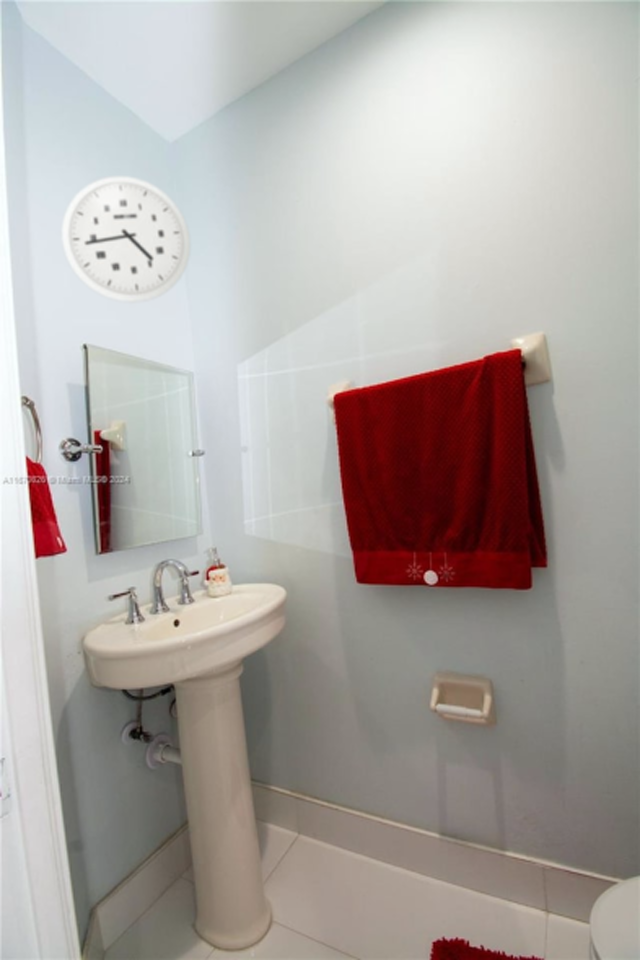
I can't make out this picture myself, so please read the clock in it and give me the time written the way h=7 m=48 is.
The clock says h=4 m=44
